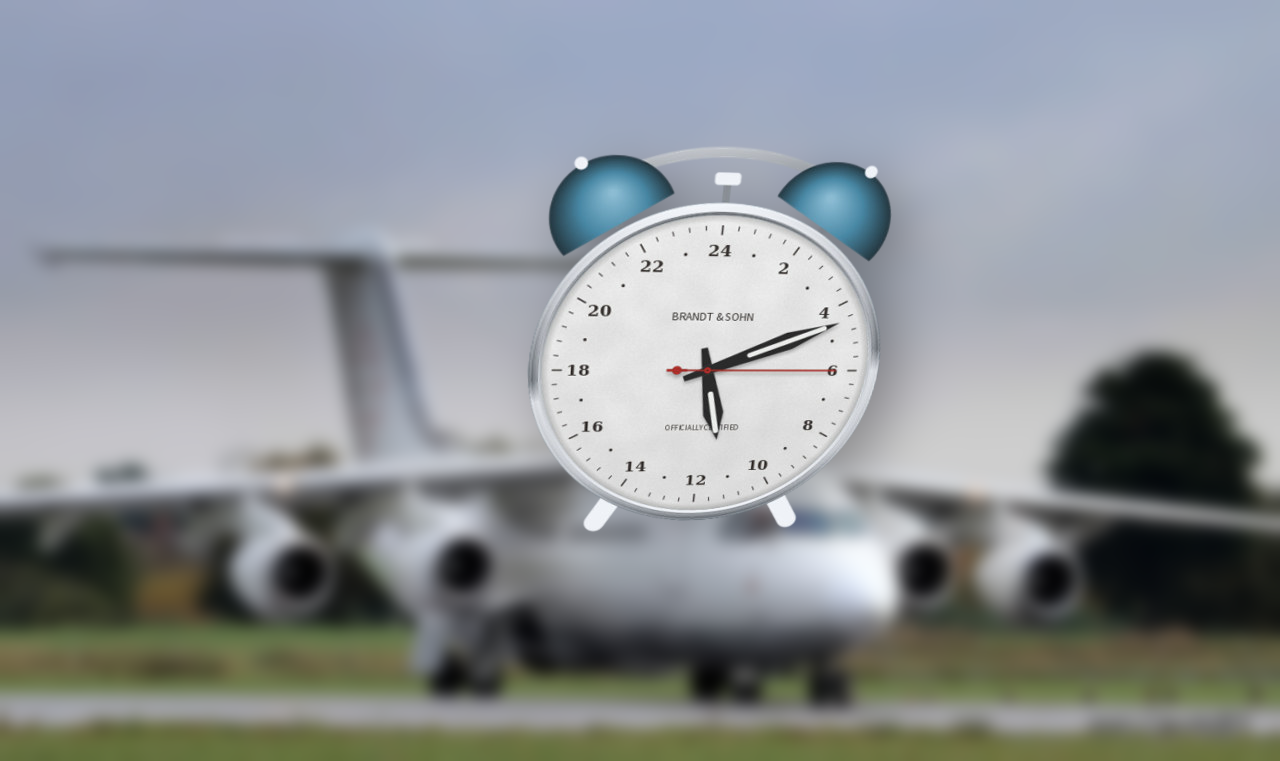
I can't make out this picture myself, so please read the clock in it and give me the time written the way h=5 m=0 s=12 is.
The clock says h=11 m=11 s=15
